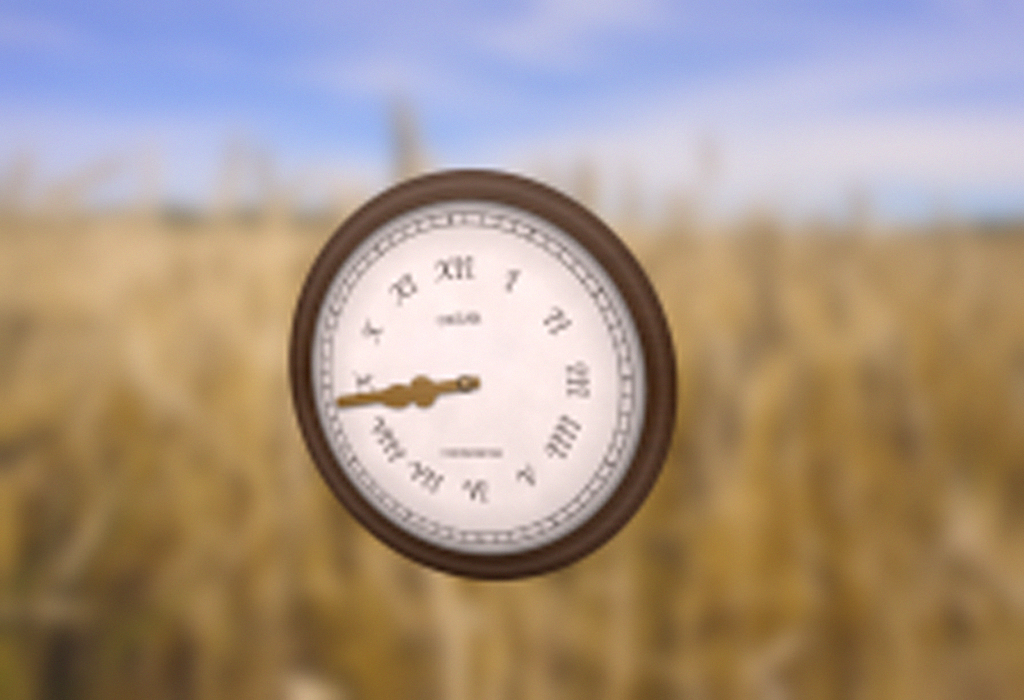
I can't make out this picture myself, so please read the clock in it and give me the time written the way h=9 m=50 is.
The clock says h=8 m=44
